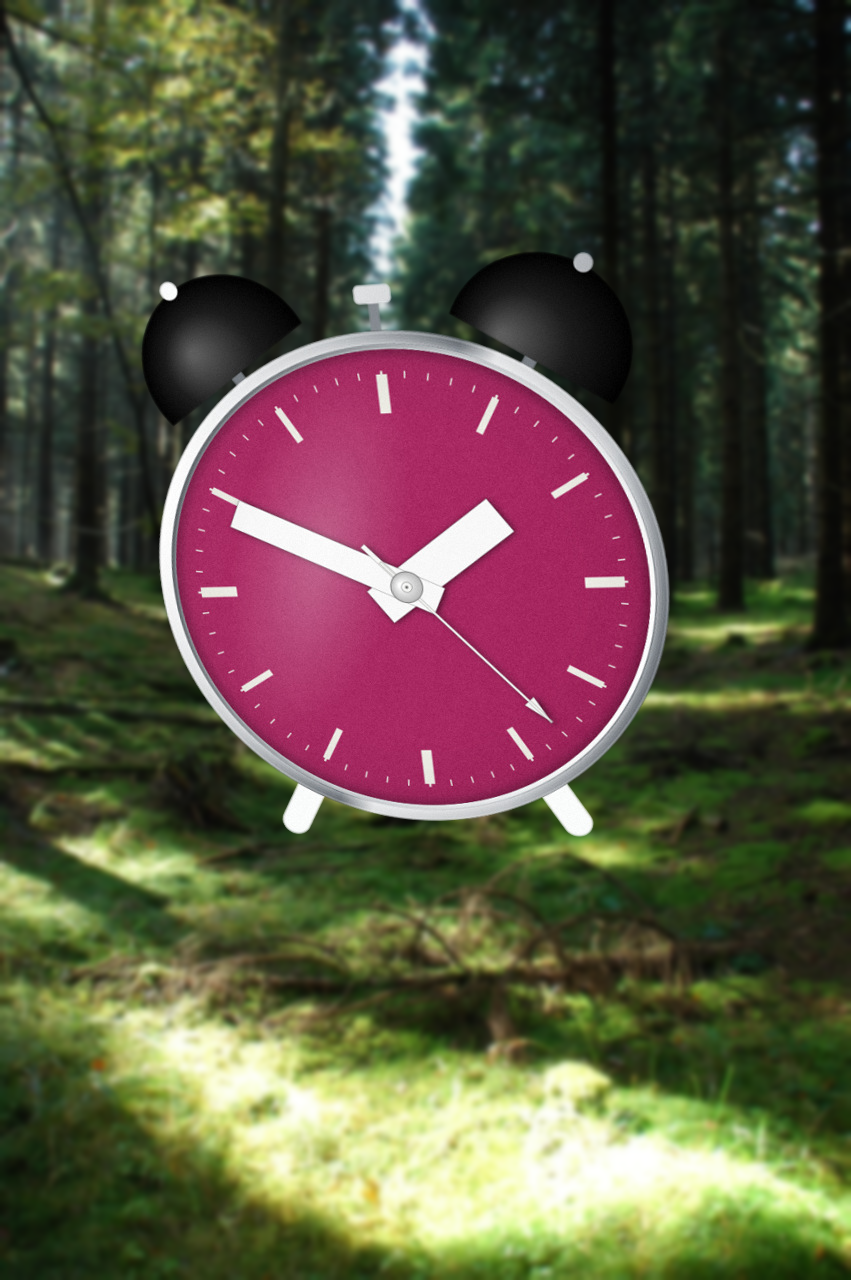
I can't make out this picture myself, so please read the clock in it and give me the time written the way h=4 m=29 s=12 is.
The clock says h=1 m=49 s=23
